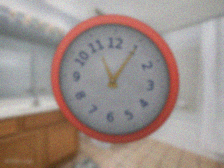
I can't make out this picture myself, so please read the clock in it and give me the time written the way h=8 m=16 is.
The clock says h=11 m=5
